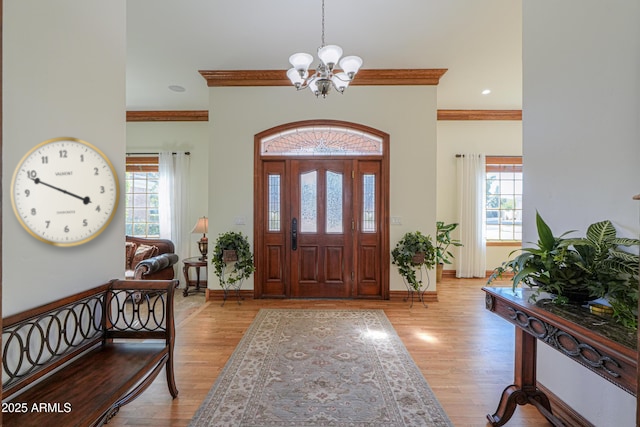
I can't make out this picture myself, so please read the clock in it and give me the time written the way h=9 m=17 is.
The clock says h=3 m=49
